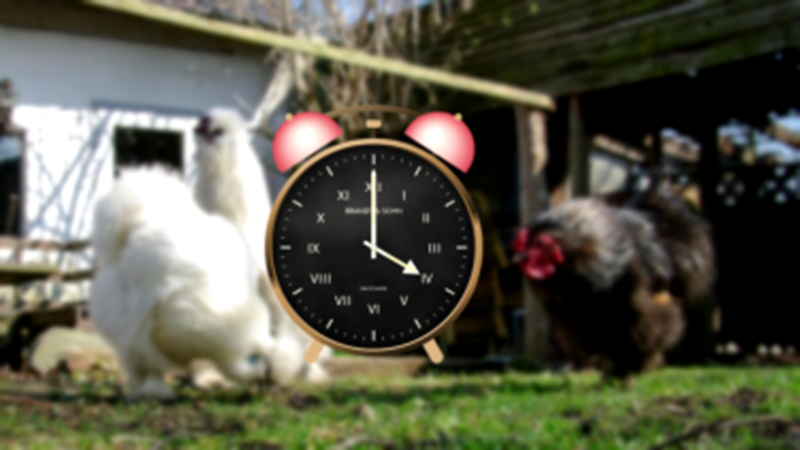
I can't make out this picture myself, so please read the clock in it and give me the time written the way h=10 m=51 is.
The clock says h=4 m=0
